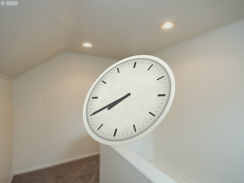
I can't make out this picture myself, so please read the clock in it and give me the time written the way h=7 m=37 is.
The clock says h=7 m=40
